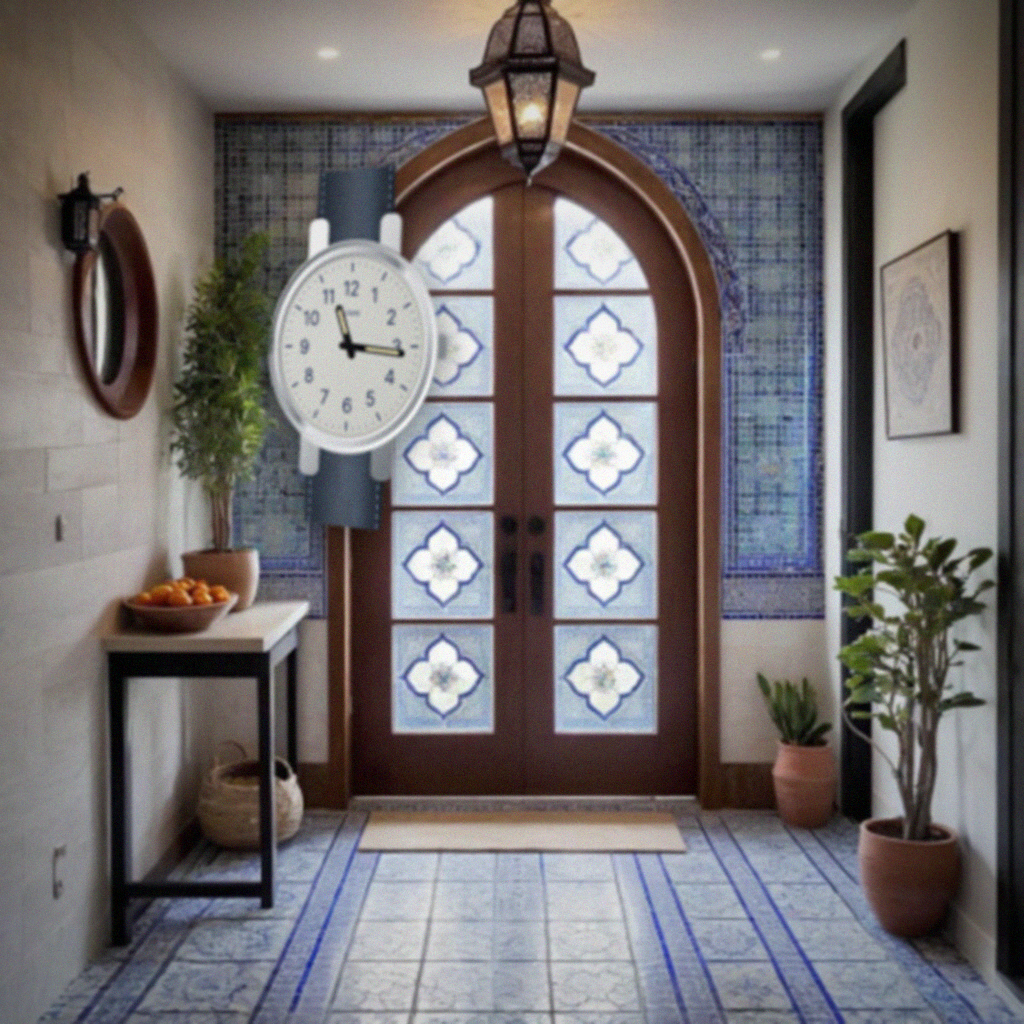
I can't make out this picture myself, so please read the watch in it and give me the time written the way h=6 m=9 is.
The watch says h=11 m=16
